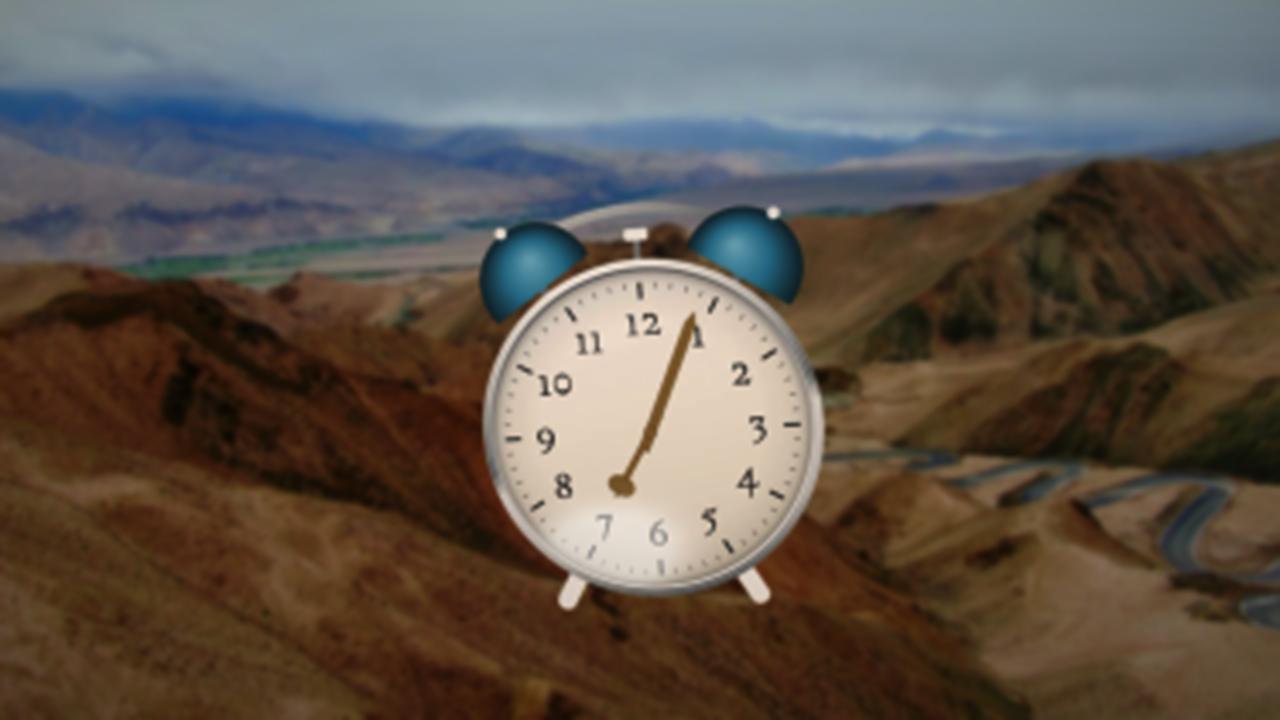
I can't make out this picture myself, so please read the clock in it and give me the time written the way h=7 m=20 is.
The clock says h=7 m=4
